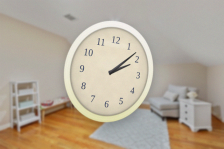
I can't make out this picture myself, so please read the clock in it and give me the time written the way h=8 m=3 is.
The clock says h=2 m=8
